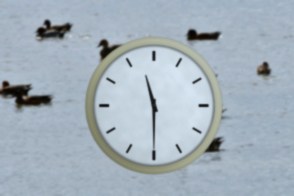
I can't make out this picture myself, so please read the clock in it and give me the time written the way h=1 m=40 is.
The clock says h=11 m=30
